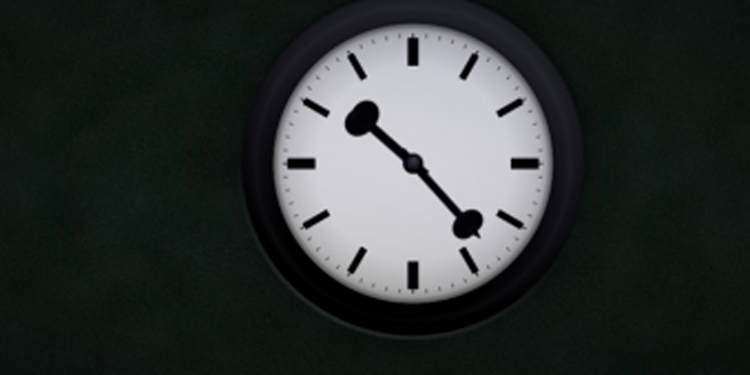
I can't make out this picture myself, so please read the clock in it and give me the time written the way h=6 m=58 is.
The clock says h=10 m=23
